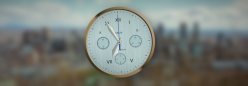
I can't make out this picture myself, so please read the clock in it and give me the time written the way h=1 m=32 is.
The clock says h=6 m=55
